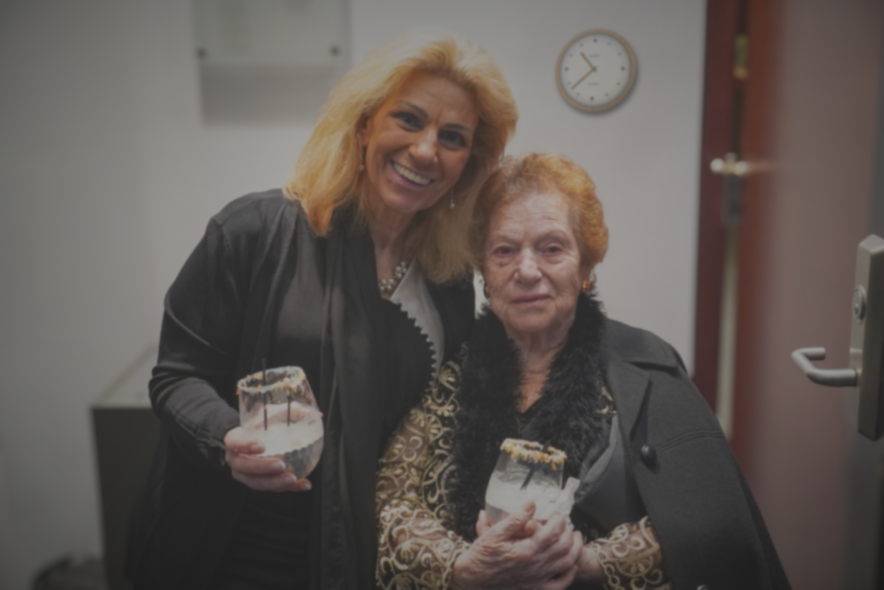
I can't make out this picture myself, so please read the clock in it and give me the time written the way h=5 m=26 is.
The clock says h=10 m=38
